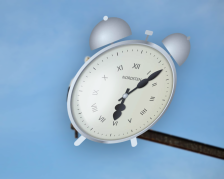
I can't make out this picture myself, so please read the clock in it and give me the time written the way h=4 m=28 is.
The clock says h=6 m=7
